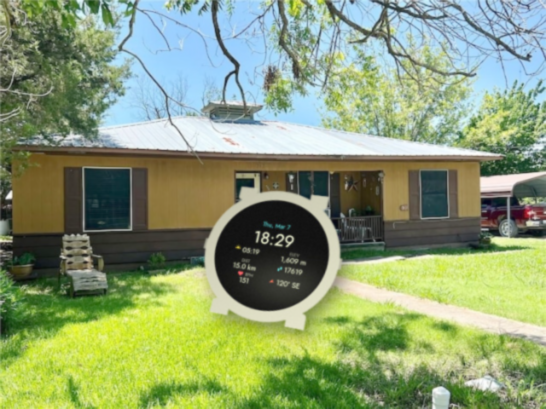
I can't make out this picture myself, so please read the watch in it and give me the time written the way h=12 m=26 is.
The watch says h=18 m=29
